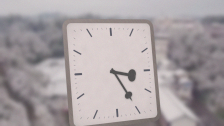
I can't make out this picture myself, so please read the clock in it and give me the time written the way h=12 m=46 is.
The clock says h=3 m=25
